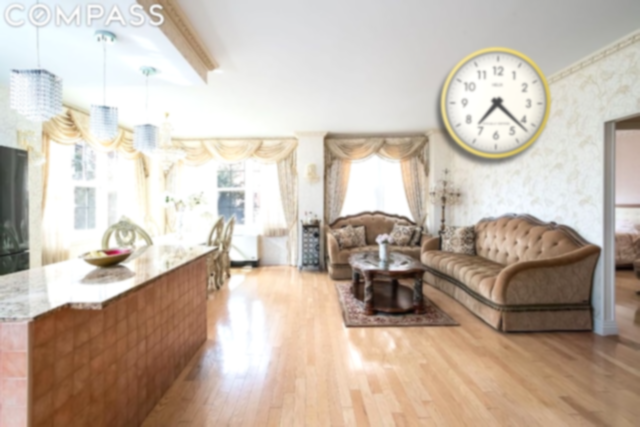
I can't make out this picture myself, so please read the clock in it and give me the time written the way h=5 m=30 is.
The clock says h=7 m=22
